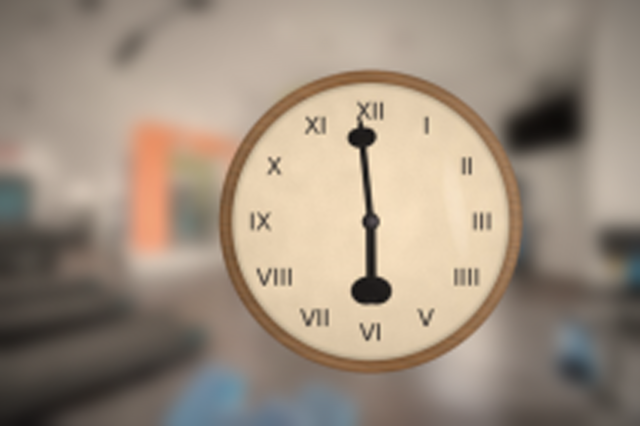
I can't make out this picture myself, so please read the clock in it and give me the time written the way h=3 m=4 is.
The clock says h=5 m=59
